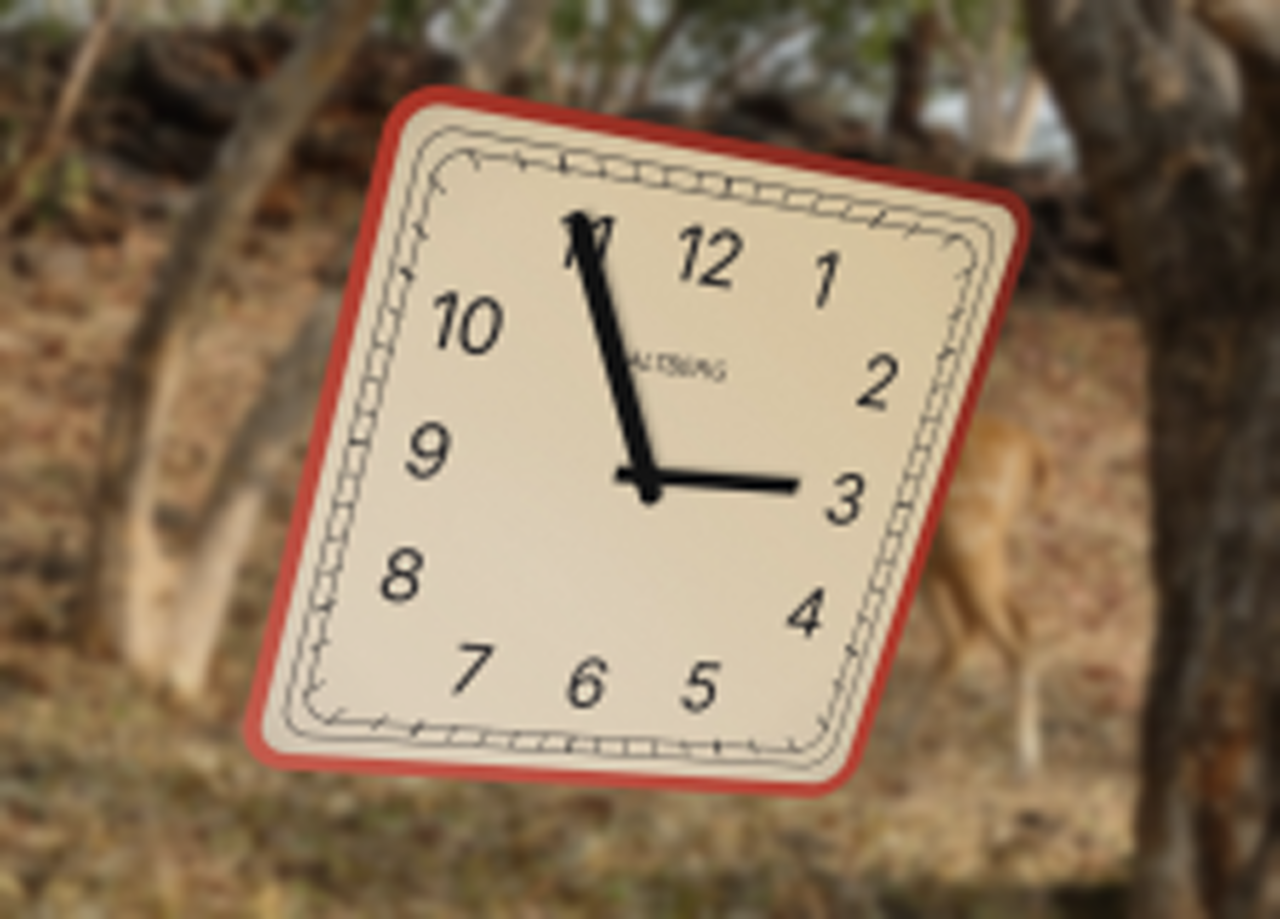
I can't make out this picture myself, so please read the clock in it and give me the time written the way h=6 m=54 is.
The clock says h=2 m=55
